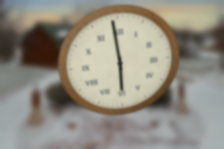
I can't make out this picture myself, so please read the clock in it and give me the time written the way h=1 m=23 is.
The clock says h=5 m=59
